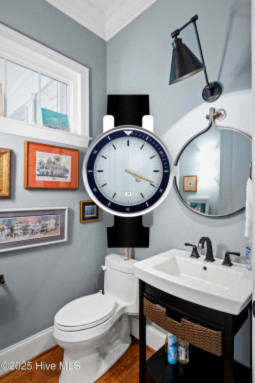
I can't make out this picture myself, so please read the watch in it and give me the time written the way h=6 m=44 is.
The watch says h=4 m=19
